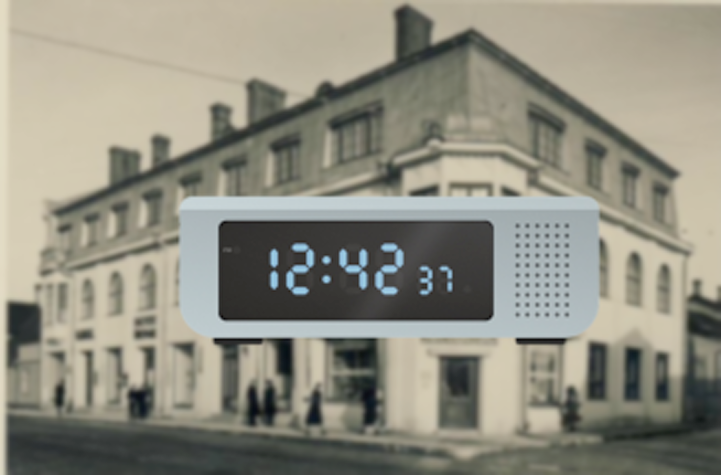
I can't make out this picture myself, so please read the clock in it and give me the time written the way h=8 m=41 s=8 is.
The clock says h=12 m=42 s=37
